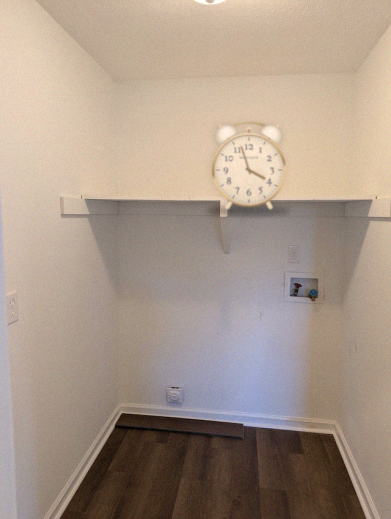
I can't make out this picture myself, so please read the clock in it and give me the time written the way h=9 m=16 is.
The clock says h=3 m=57
